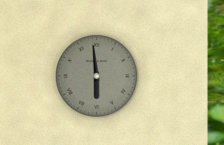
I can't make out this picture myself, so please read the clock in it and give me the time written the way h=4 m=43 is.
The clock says h=5 m=59
